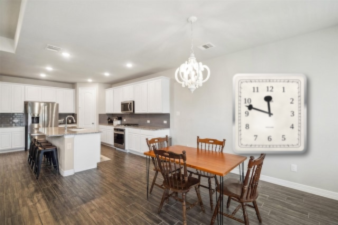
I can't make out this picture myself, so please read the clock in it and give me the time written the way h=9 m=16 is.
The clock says h=11 m=48
